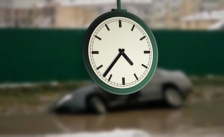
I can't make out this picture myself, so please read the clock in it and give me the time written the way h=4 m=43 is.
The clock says h=4 m=37
